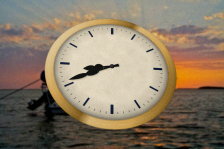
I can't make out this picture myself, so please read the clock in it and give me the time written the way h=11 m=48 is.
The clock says h=8 m=41
